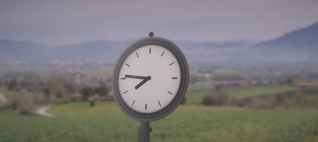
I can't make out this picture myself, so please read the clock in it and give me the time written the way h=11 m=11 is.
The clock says h=7 m=46
